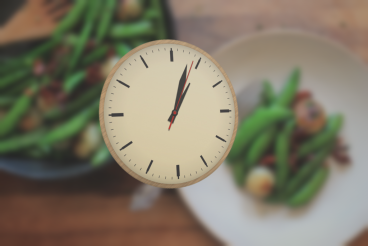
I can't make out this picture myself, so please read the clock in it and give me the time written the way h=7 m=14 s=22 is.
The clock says h=1 m=3 s=4
